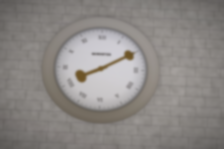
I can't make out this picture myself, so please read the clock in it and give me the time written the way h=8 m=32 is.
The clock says h=8 m=10
